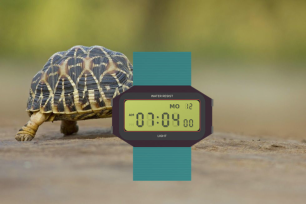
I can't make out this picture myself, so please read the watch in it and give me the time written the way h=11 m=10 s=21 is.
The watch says h=7 m=4 s=0
